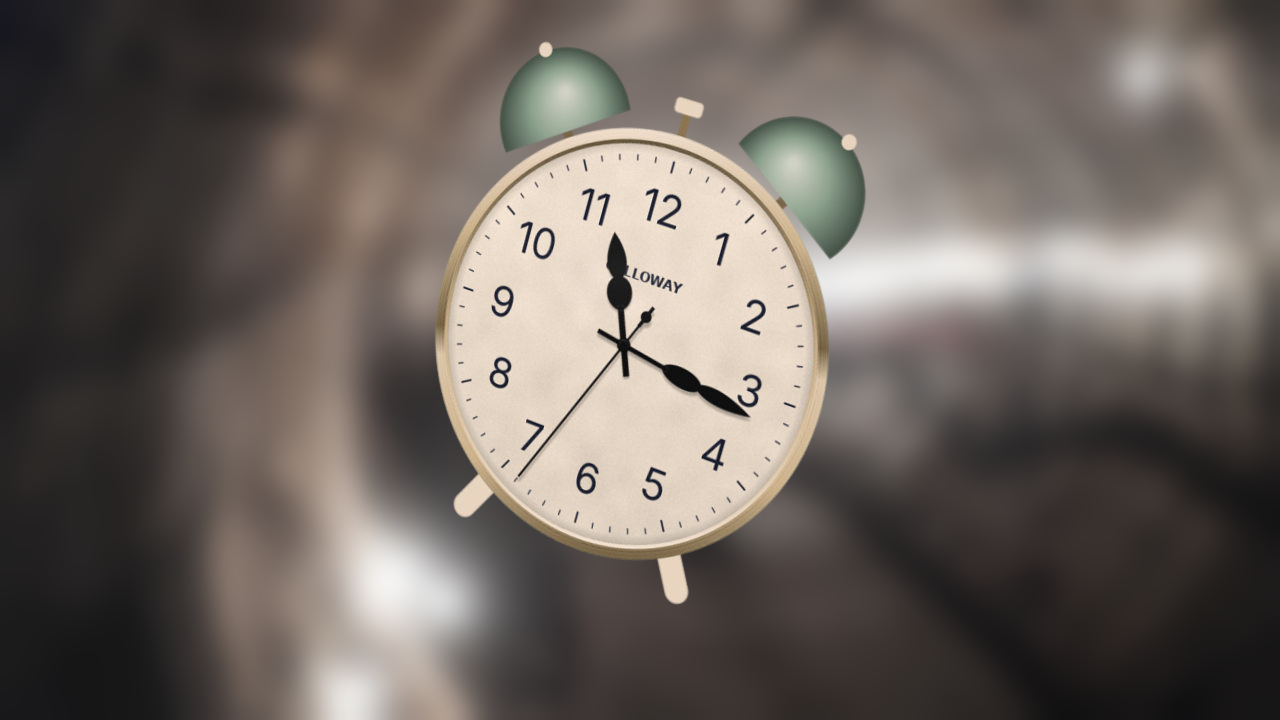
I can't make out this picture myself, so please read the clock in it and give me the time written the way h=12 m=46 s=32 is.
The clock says h=11 m=16 s=34
